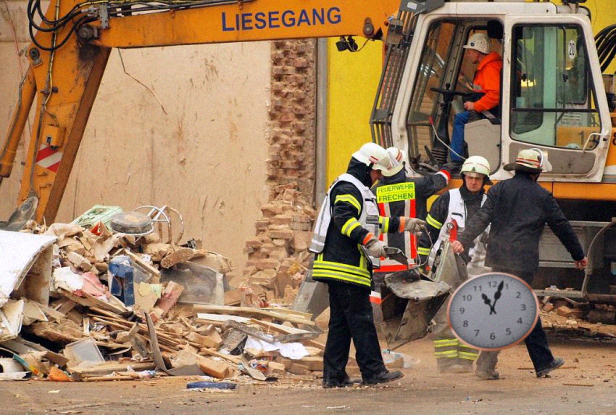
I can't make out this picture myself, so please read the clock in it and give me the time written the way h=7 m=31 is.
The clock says h=11 m=3
